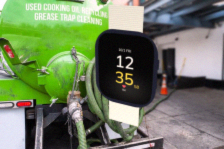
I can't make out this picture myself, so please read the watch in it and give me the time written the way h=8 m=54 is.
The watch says h=12 m=35
